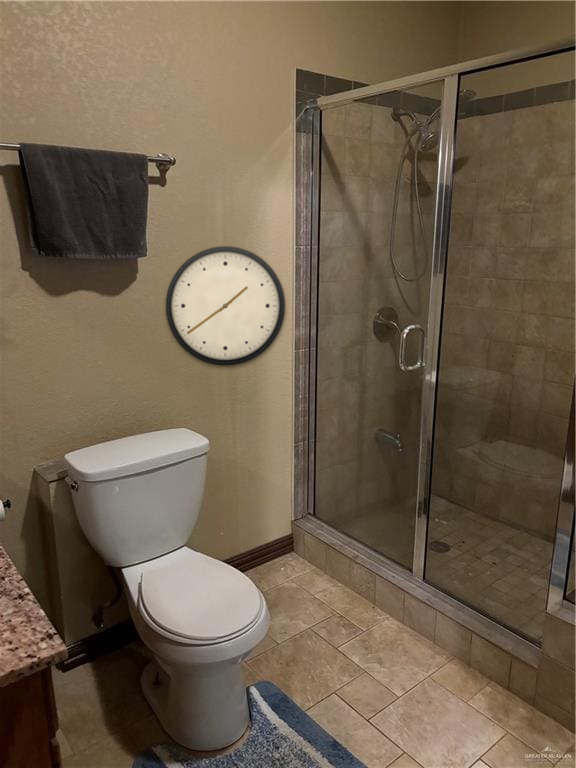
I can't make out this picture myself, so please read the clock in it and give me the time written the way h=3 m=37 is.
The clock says h=1 m=39
